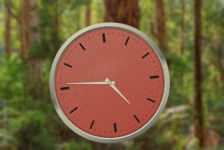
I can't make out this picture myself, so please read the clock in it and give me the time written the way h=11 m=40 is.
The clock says h=4 m=46
